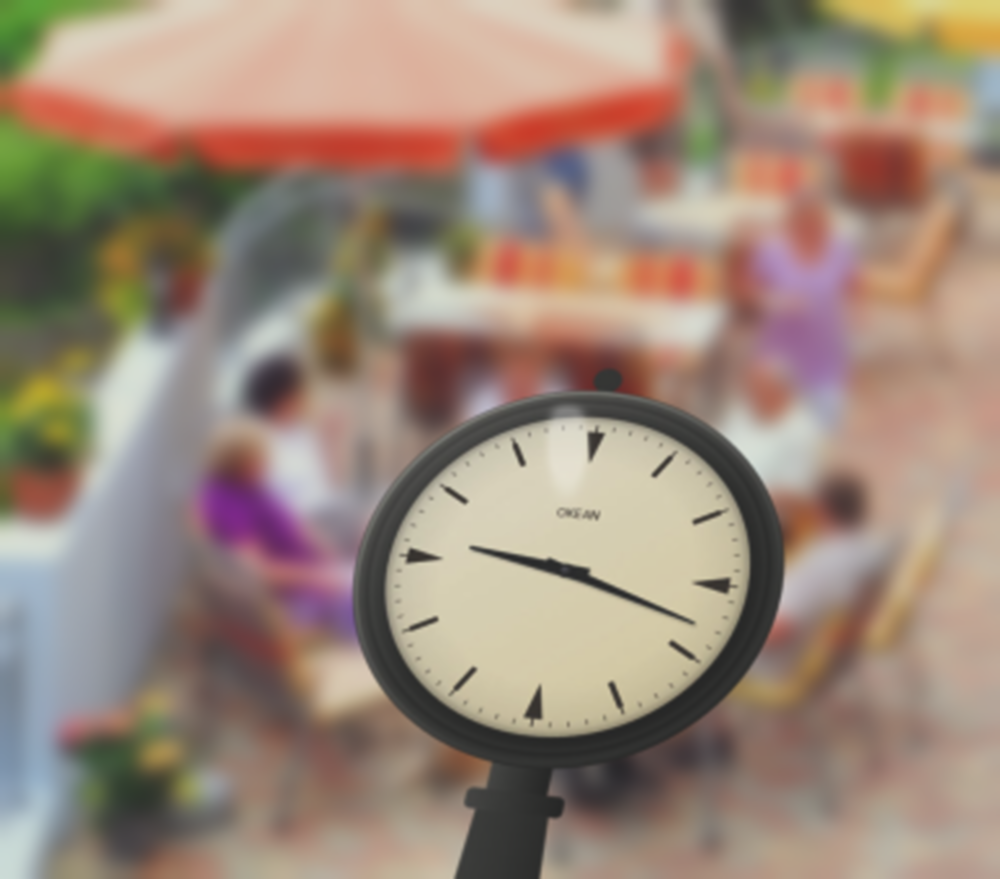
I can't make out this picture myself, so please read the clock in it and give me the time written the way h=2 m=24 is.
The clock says h=9 m=18
